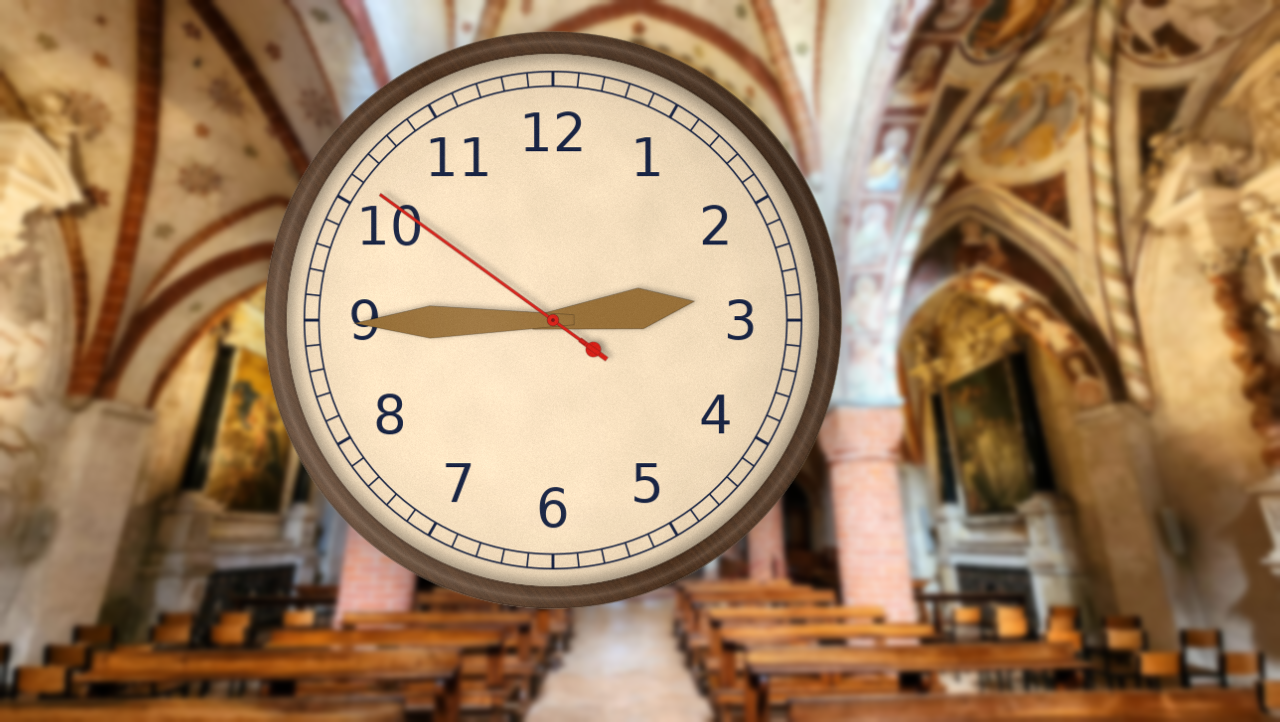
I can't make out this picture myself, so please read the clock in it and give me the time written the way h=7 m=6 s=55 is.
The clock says h=2 m=44 s=51
